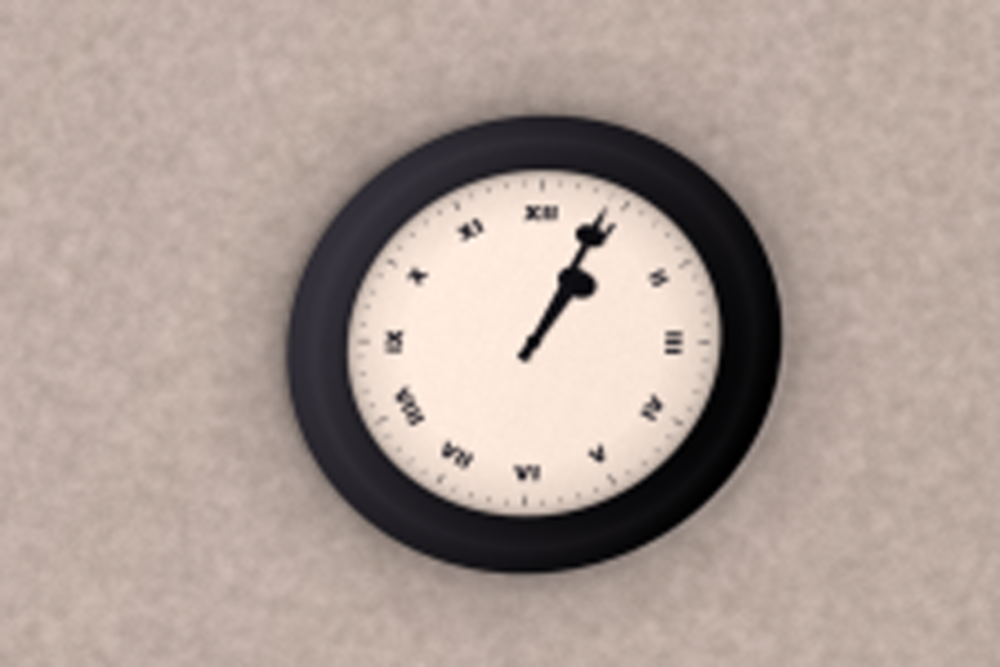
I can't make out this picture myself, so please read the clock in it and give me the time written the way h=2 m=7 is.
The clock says h=1 m=4
